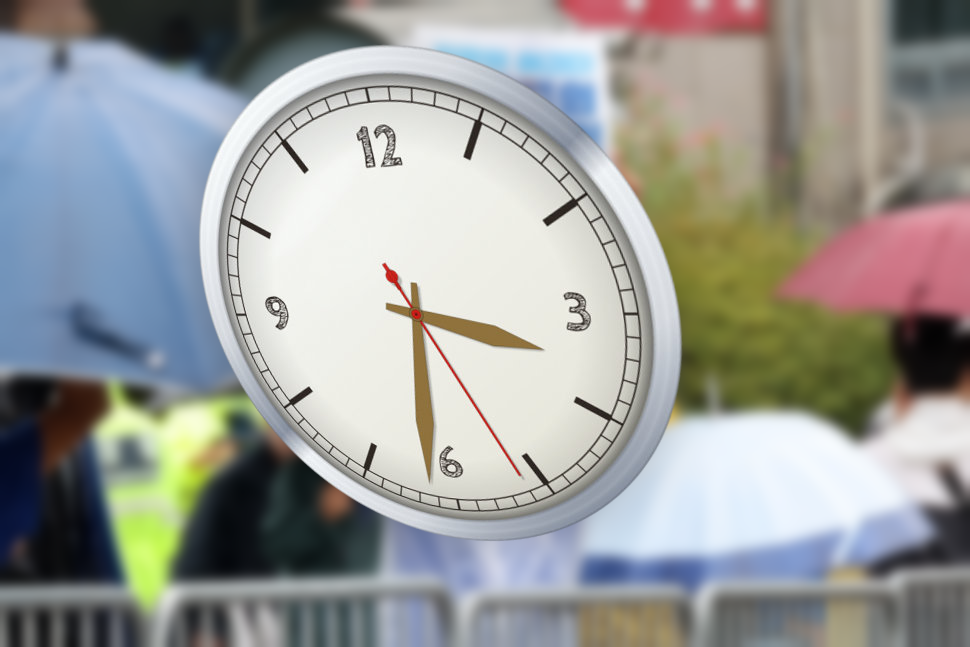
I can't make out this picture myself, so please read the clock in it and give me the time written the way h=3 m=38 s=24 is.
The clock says h=3 m=31 s=26
